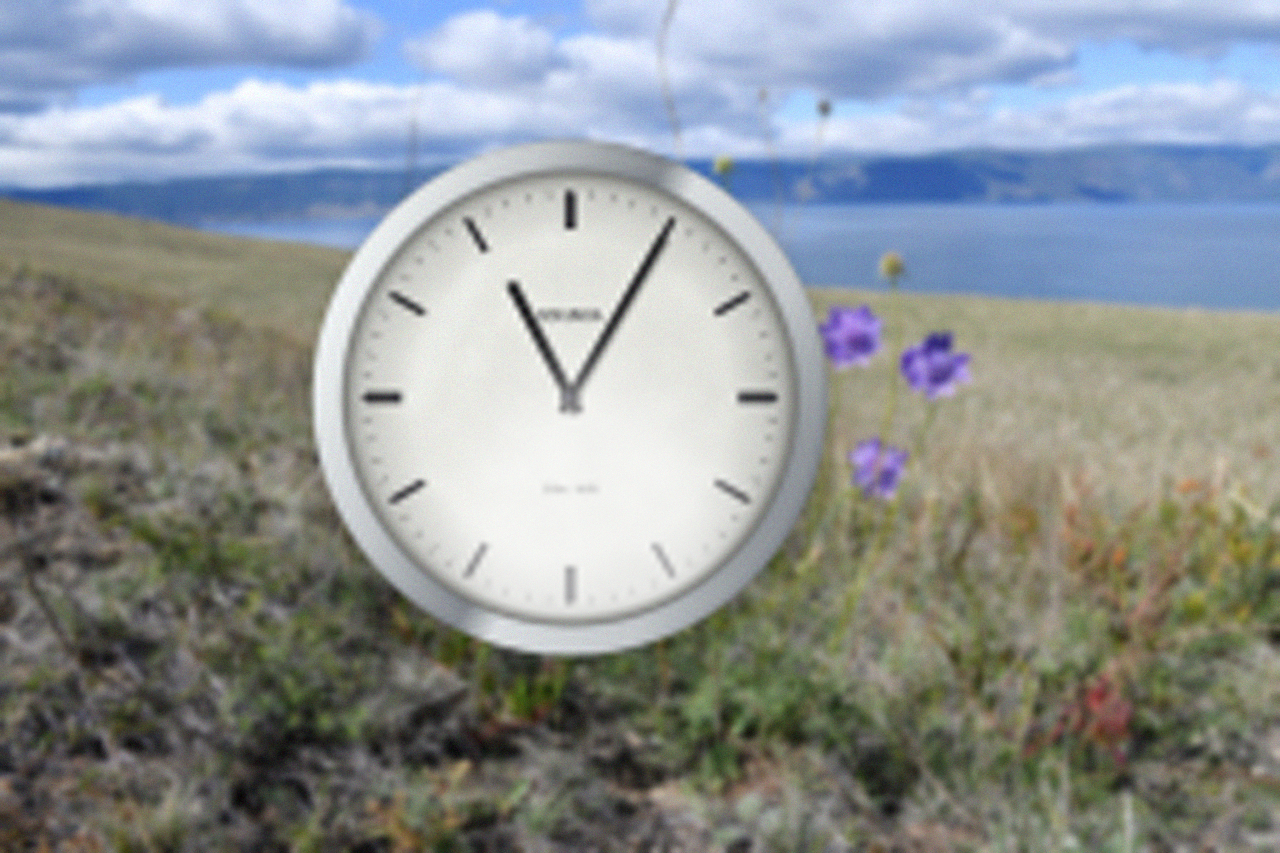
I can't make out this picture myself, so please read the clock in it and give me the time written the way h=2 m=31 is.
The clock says h=11 m=5
